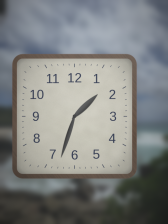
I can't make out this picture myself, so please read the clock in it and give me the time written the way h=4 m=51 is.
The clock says h=1 m=33
